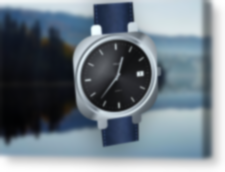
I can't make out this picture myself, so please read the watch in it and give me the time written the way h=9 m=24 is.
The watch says h=12 m=37
